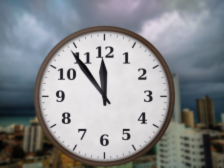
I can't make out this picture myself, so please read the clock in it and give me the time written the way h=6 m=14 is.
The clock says h=11 m=54
